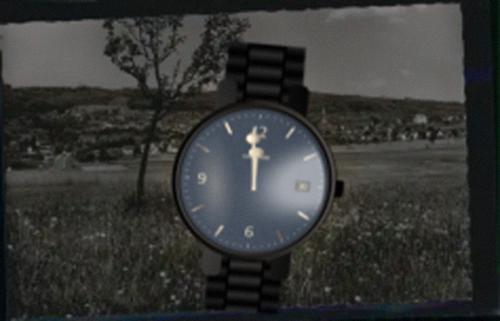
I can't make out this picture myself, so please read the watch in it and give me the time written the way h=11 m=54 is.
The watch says h=11 m=59
